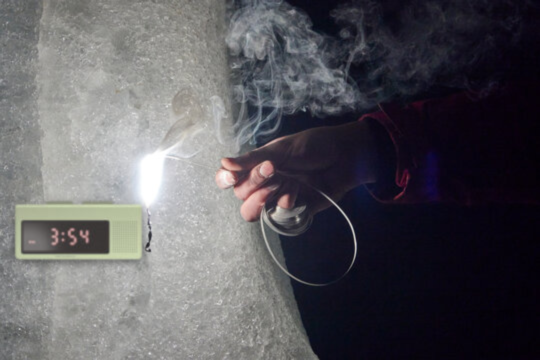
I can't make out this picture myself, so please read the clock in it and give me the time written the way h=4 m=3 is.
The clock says h=3 m=54
